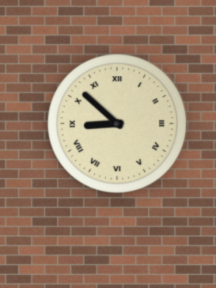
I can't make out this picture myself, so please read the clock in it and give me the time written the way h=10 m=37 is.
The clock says h=8 m=52
